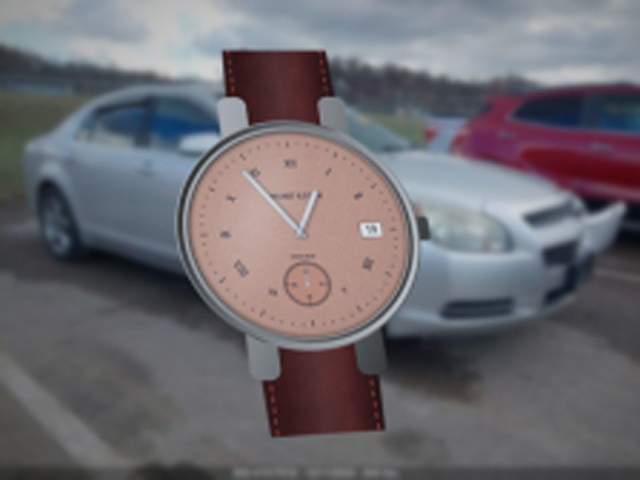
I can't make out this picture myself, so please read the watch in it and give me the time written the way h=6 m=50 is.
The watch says h=12 m=54
